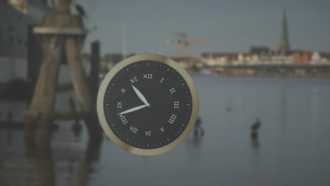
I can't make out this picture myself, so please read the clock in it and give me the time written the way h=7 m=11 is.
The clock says h=10 m=42
